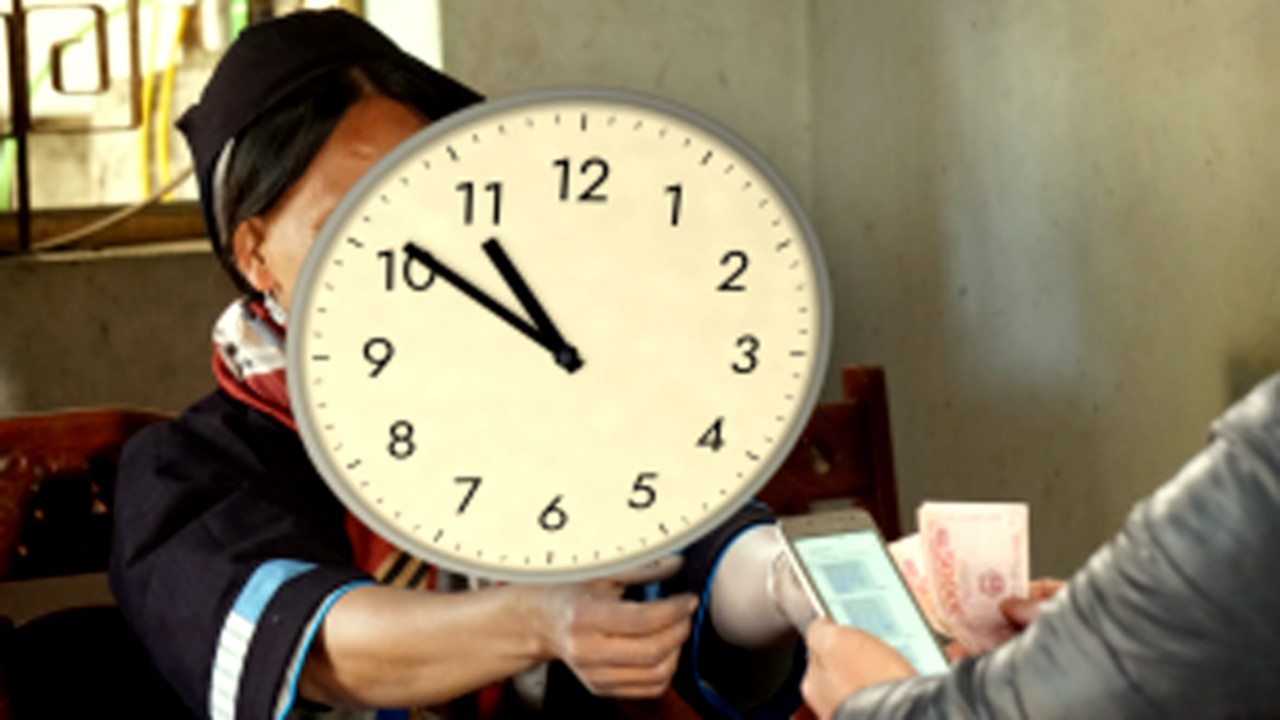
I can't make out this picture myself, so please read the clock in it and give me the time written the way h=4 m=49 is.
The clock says h=10 m=51
